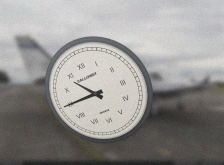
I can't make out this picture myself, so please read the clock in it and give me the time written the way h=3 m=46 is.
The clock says h=10 m=45
